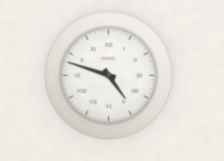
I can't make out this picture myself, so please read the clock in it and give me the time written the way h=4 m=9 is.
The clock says h=4 m=48
